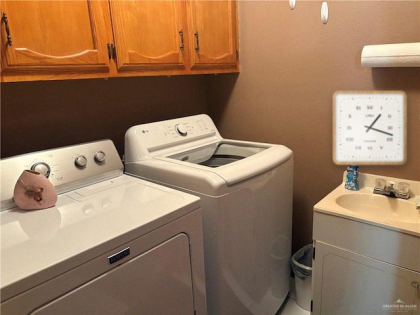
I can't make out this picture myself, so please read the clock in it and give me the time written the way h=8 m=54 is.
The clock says h=1 m=18
